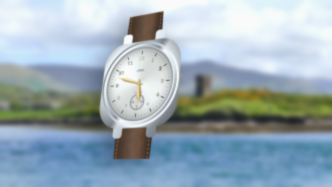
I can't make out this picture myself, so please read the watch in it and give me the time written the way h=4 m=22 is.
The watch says h=5 m=48
